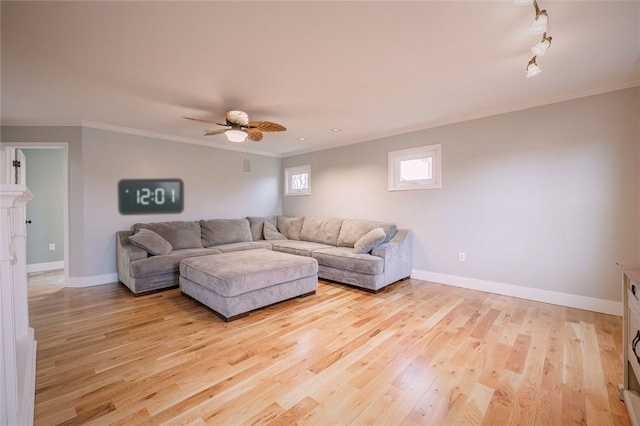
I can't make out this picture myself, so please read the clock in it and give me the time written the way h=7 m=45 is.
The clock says h=12 m=1
